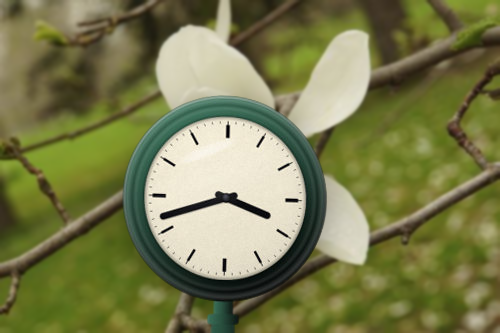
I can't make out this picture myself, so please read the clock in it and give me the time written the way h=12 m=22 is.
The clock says h=3 m=42
